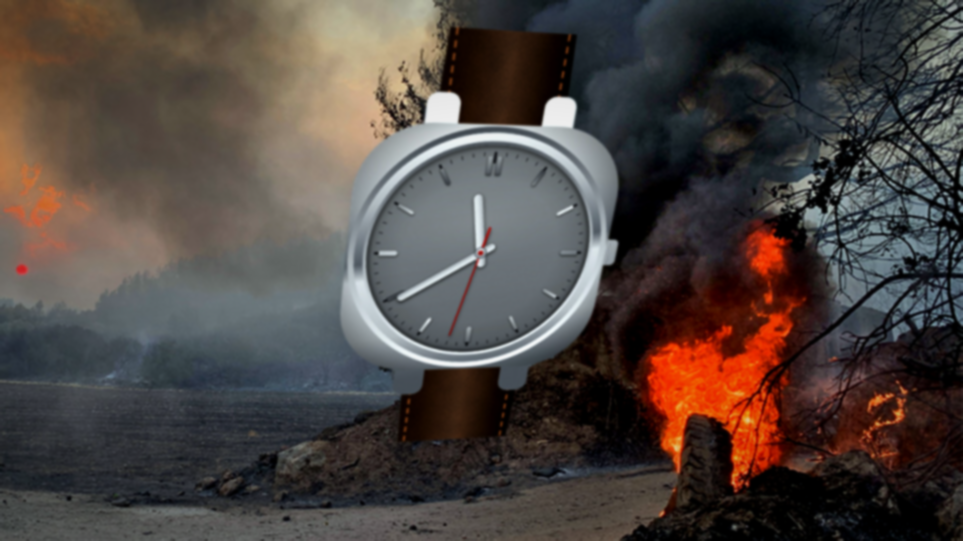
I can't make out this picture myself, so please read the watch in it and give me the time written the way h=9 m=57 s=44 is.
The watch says h=11 m=39 s=32
